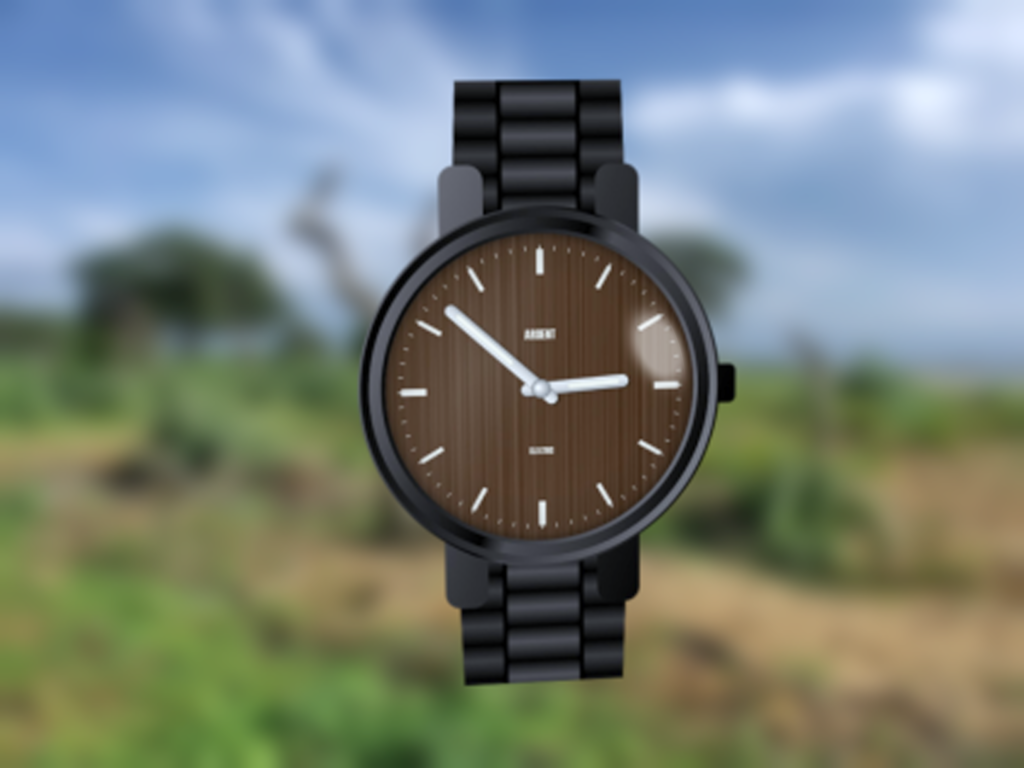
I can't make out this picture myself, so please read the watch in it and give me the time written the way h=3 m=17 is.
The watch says h=2 m=52
